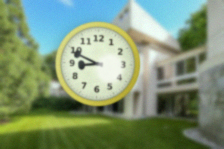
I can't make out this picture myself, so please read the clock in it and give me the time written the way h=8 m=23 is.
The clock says h=8 m=49
